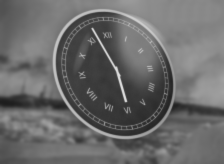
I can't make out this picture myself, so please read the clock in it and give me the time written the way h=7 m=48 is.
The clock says h=5 m=57
